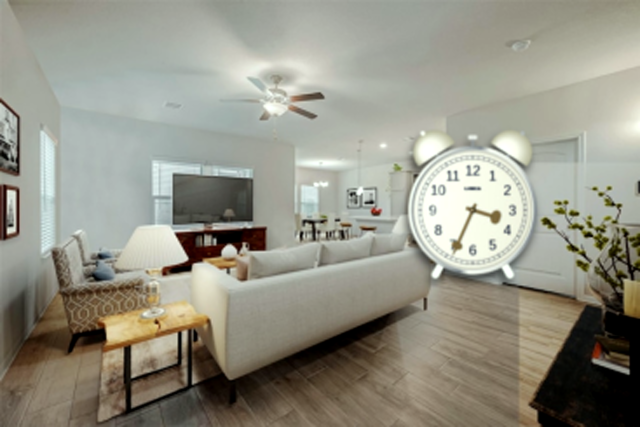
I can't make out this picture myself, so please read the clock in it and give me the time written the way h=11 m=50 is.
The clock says h=3 m=34
